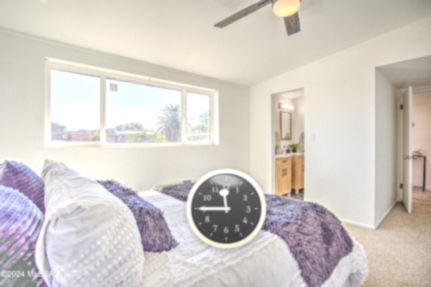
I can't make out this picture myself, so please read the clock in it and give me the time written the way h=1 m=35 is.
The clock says h=11 m=45
